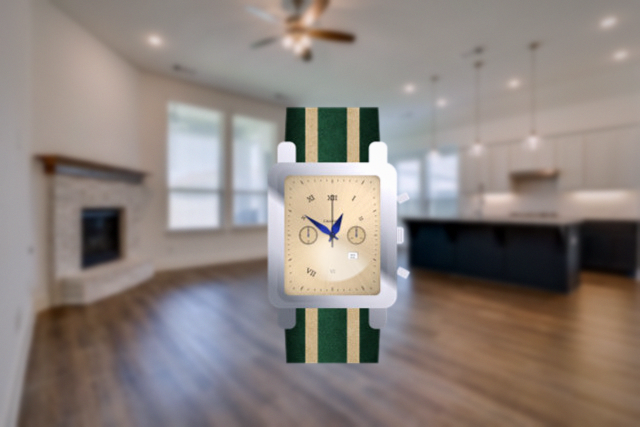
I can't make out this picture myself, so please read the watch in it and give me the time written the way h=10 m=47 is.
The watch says h=12 m=51
